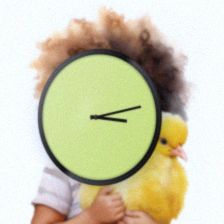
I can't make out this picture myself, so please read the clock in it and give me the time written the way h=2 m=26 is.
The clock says h=3 m=13
